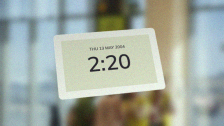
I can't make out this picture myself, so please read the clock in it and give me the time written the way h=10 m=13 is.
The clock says h=2 m=20
